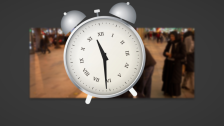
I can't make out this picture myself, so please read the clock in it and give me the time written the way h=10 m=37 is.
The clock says h=11 m=31
